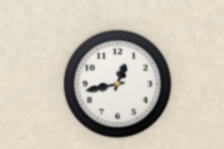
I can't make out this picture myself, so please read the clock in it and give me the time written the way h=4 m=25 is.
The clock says h=12 m=43
